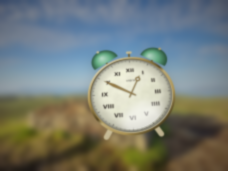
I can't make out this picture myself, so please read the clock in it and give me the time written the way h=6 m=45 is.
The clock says h=12 m=50
